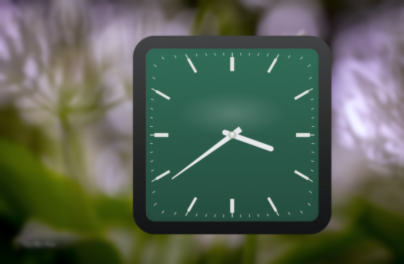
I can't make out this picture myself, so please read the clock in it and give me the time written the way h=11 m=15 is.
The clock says h=3 m=39
